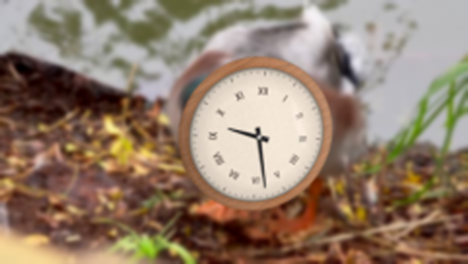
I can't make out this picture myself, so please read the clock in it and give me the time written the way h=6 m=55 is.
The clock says h=9 m=28
